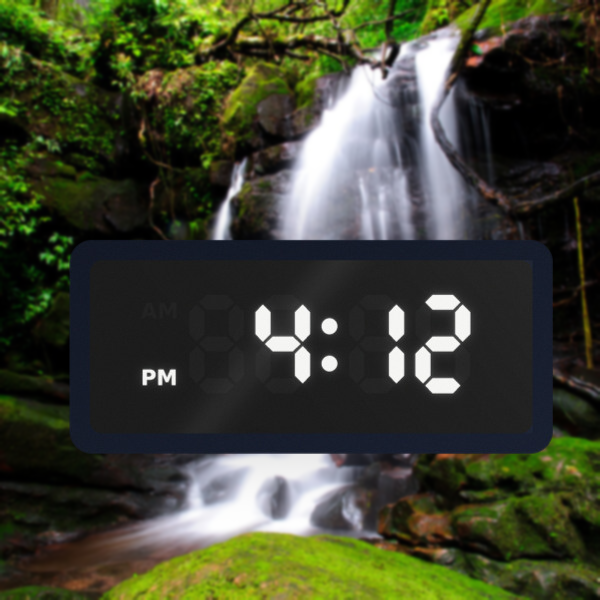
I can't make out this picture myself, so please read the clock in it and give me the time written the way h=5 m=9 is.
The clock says h=4 m=12
